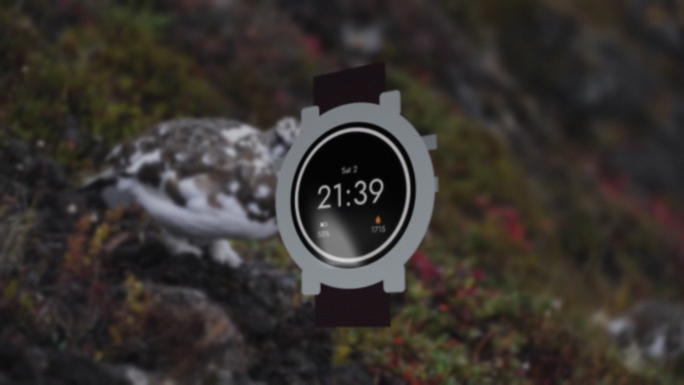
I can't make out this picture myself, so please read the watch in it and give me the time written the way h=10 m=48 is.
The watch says h=21 m=39
